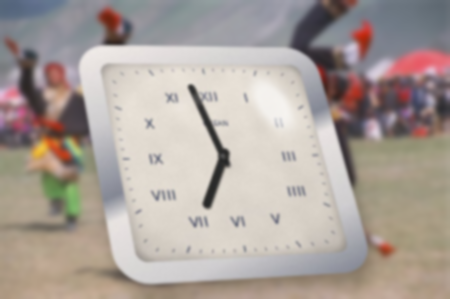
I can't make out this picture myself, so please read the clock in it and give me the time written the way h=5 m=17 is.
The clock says h=6 m=58
